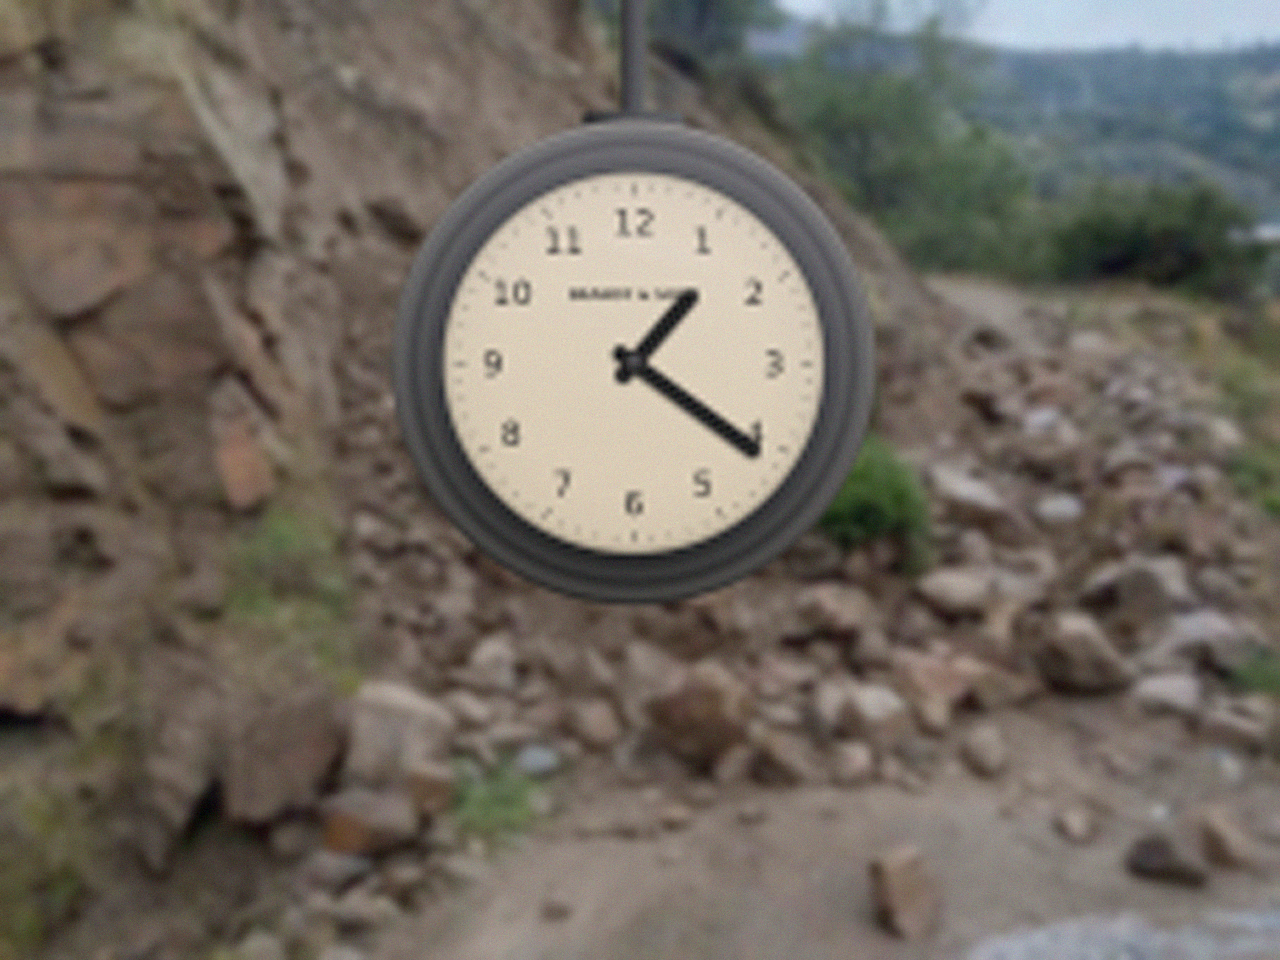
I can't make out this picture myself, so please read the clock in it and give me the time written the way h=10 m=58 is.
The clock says h=1 m=21
